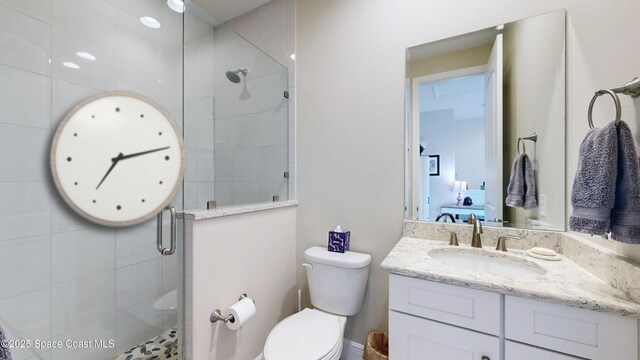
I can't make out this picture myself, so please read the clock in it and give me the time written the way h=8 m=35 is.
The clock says h=7 m=13
